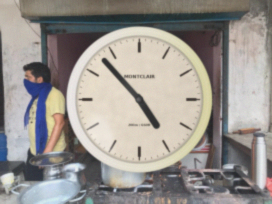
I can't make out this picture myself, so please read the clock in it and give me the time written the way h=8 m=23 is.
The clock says h=4 m=53
